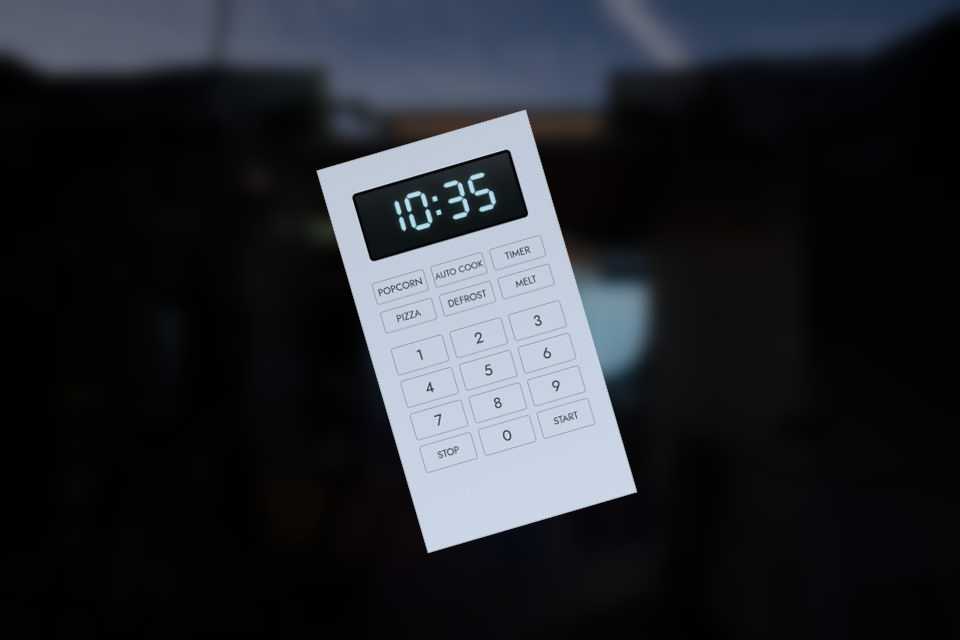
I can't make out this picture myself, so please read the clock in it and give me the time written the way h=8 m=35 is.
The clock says h=10 m=35
